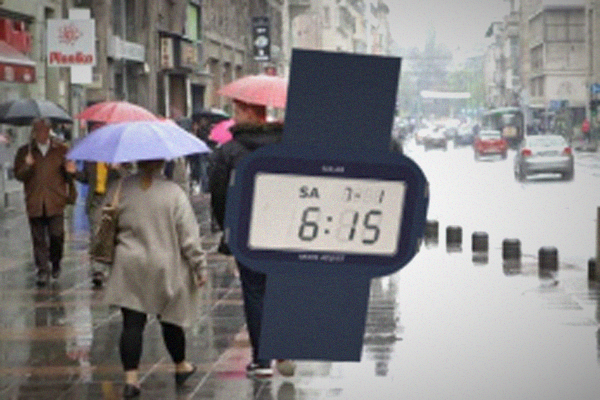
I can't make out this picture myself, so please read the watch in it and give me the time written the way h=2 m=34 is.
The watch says h=6 m=15
